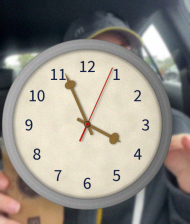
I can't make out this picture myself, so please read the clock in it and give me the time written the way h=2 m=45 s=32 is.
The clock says h=3 m=56 s=4
